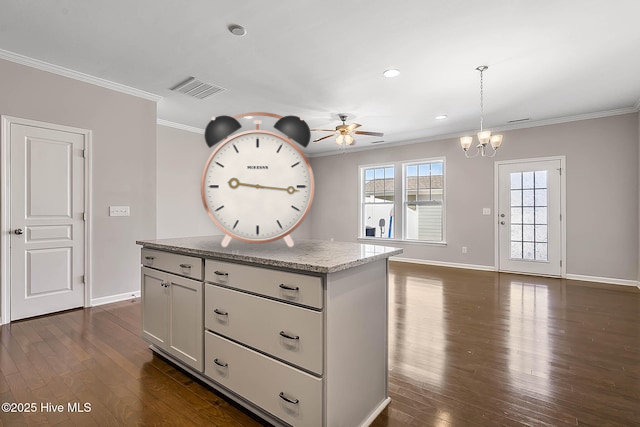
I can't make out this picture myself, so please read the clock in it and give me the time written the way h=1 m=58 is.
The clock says h=9 m=16
